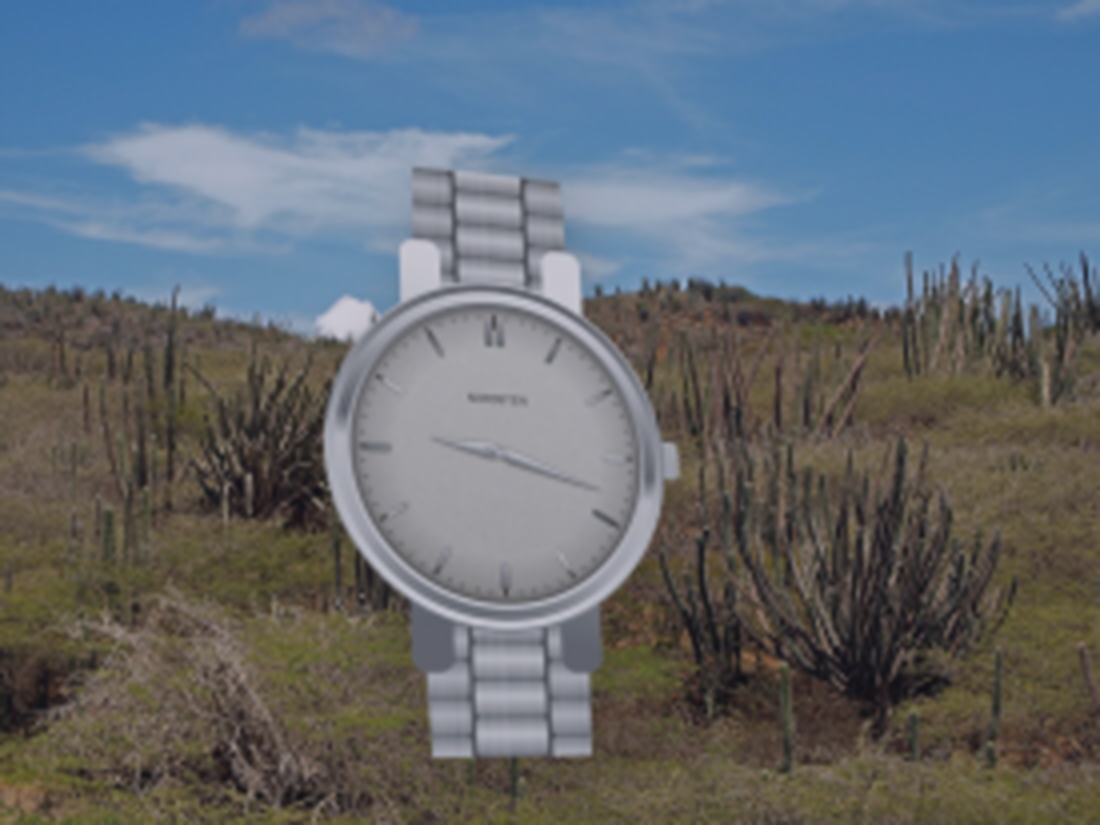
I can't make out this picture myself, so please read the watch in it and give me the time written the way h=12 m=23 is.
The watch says h=9 m=18
